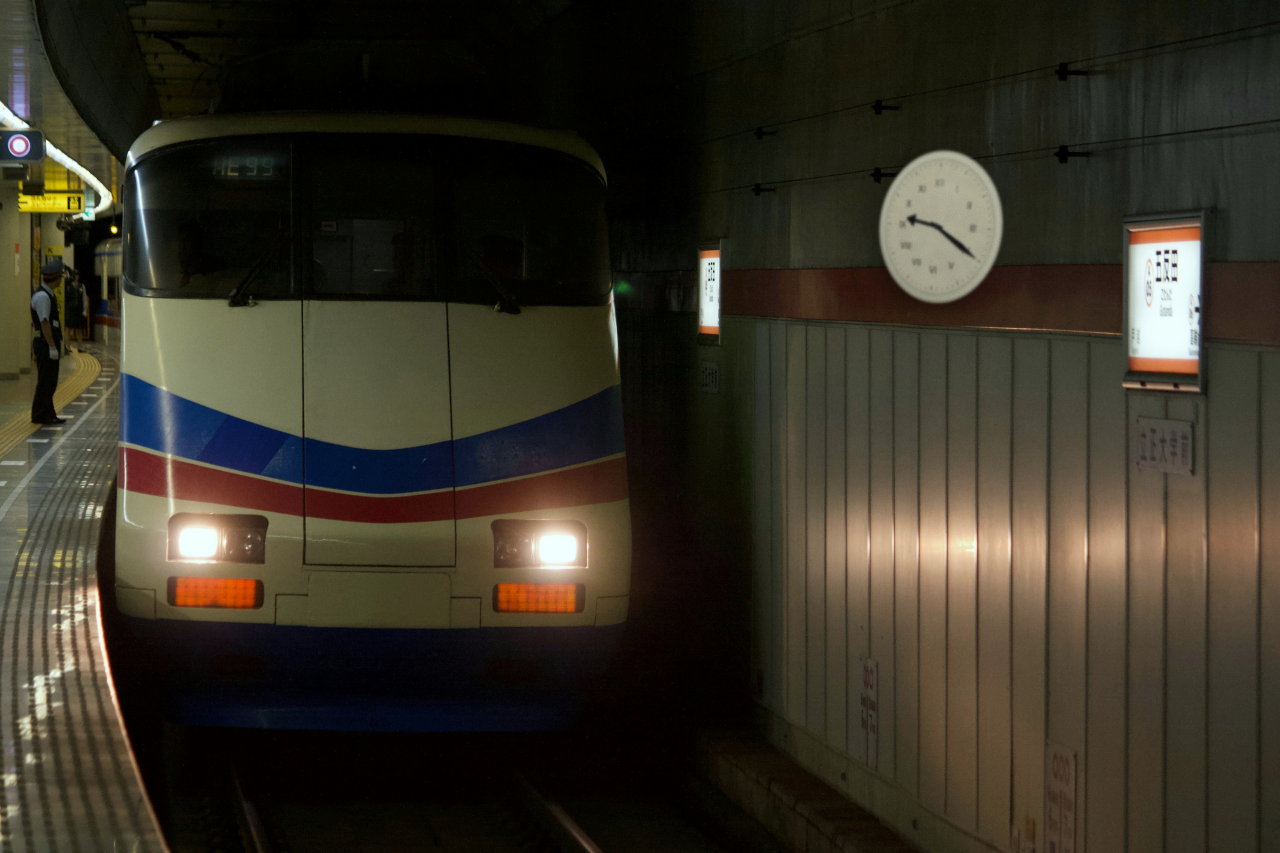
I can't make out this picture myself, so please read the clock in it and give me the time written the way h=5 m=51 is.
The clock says h=9 m=20
